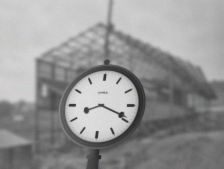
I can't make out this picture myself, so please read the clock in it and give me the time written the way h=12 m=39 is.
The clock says h=8 m=19
